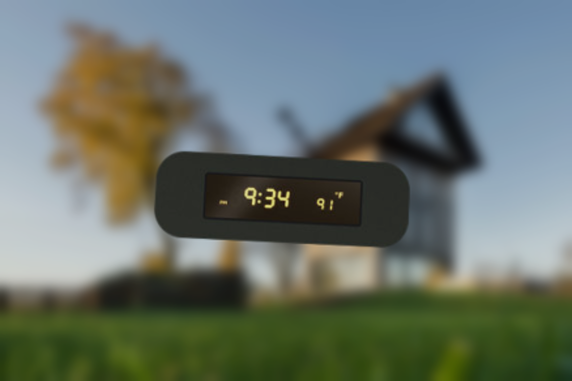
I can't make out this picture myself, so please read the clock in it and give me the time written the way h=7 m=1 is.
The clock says h=9 m=34
